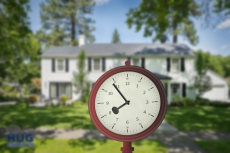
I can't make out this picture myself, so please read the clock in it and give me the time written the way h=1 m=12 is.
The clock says h=7 m=54
